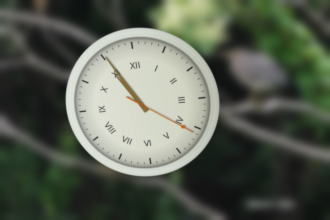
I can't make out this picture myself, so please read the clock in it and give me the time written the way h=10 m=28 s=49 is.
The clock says h=10 m=55 s=21
